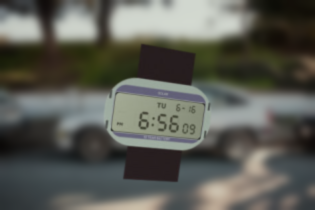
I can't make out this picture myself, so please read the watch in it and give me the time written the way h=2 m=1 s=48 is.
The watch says h=6 m=56 s=9
